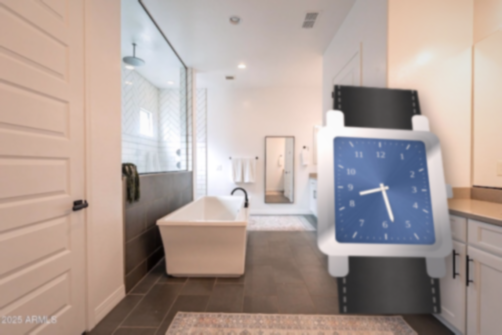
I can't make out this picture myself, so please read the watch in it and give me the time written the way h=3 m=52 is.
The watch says h=8 m=28
